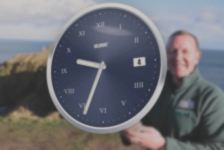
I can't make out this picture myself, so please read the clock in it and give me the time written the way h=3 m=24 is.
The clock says h=9 m=34
